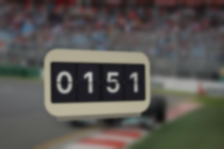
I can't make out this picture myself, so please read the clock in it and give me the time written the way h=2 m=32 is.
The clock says h=1 m=51
